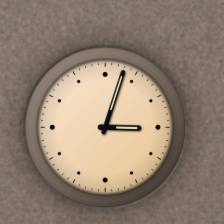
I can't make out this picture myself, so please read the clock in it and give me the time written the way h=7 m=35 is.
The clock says h=3 m=3
